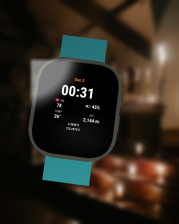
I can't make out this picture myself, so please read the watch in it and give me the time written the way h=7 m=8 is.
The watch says h=0 m=31
